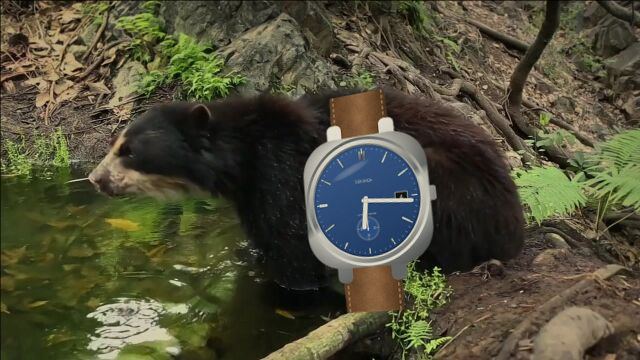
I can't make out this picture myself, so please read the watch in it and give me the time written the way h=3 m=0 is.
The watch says h=6 m=16
